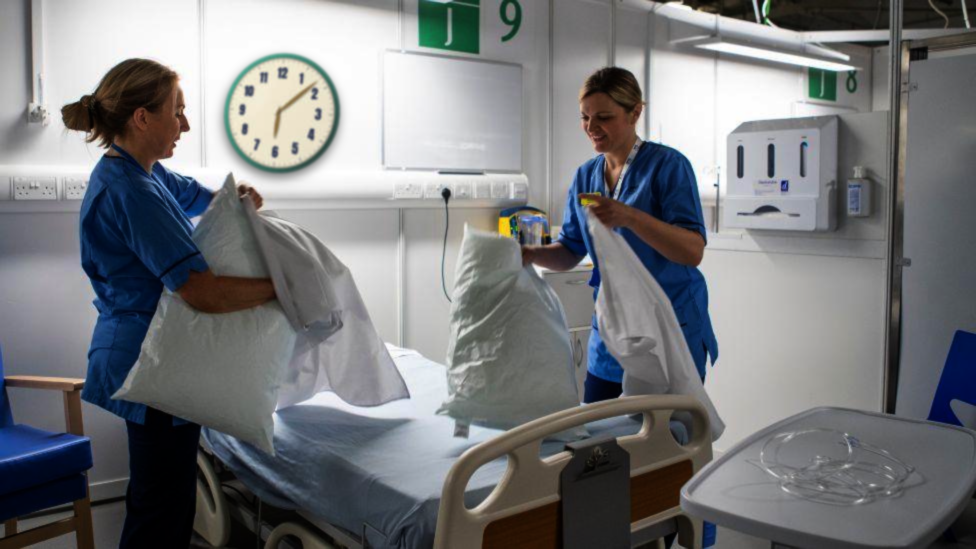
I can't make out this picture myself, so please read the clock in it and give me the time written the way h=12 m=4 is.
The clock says h=6 m=8
